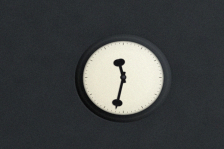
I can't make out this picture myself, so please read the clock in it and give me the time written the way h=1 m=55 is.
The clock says h=11 m=32
